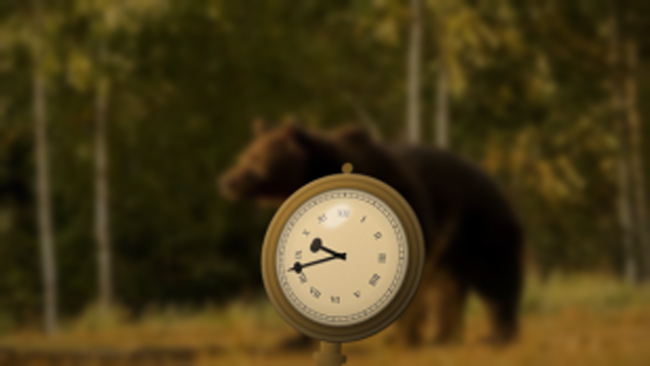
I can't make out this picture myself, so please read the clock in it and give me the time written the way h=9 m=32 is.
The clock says h=9 m=42
